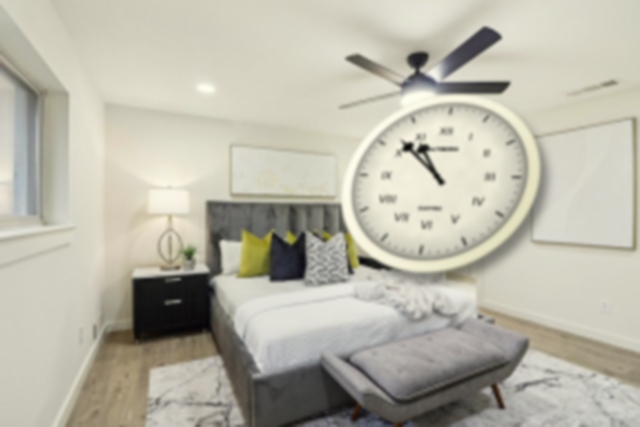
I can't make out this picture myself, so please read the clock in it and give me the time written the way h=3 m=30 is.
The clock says h=10 m=52
